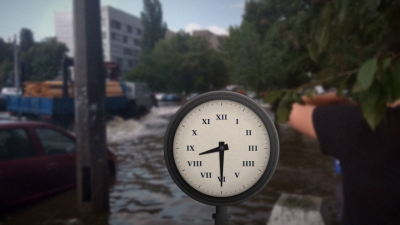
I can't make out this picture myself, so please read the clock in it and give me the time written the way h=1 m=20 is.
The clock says h=8 m=30
